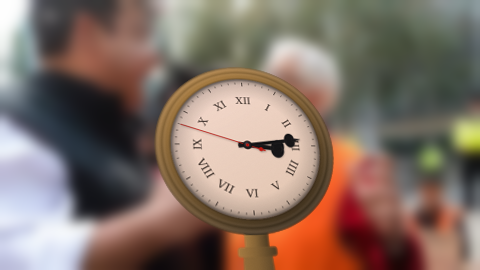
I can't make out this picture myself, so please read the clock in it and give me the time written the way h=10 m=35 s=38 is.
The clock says h=3 m=13 s=48
